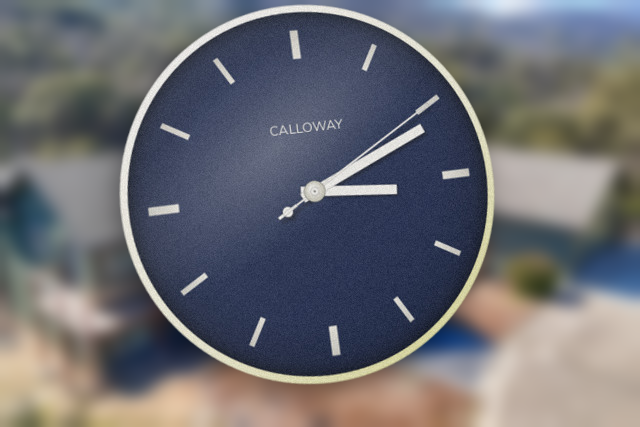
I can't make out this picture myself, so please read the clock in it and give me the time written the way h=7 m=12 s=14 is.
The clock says h=3 m=11 s=10
